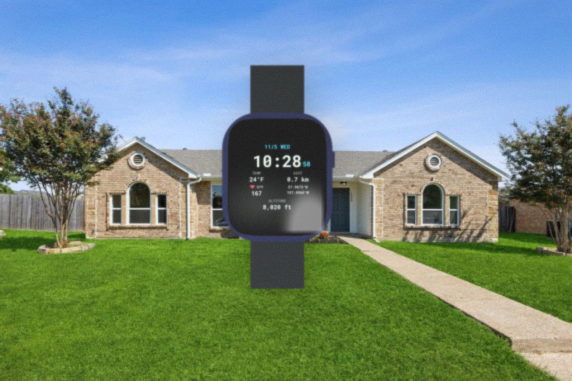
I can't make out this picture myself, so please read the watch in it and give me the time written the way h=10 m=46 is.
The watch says h=10 m=28
